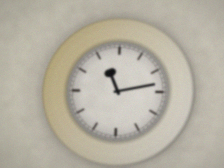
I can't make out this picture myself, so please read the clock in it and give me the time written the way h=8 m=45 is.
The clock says h=11 m=13
